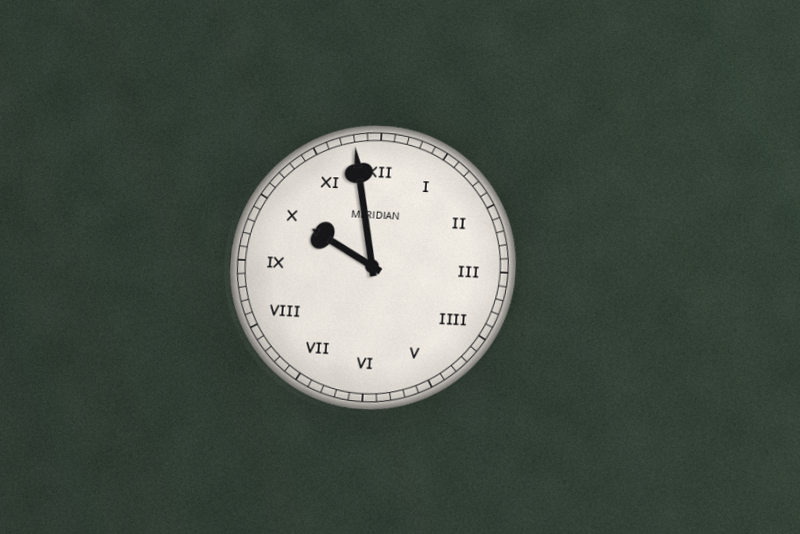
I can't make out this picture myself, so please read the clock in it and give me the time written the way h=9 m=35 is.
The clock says h=9 m=58
